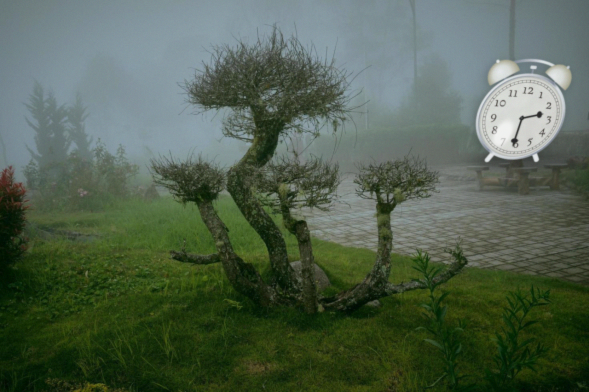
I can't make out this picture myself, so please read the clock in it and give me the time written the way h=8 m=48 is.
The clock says h=2 m=31
